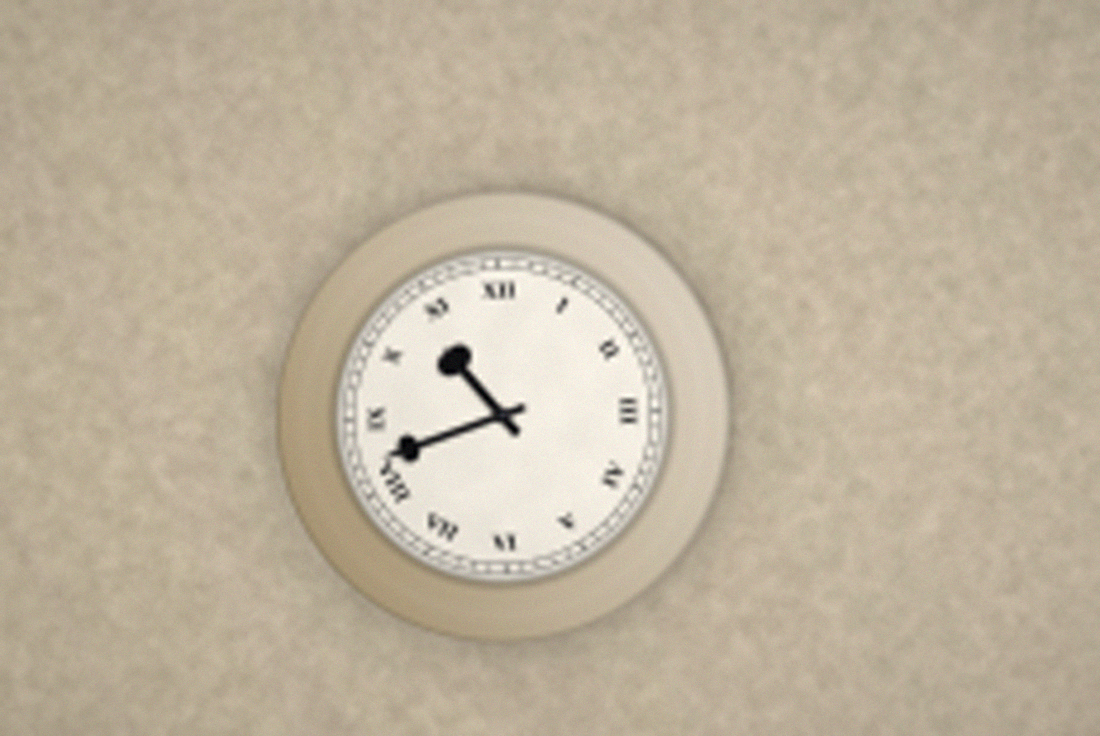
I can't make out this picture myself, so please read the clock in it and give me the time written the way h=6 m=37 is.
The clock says h=10 m=42
